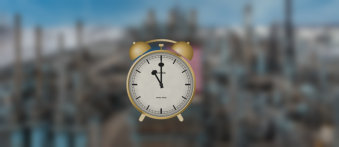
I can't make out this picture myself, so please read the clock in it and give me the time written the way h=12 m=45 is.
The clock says h=11 m=0
